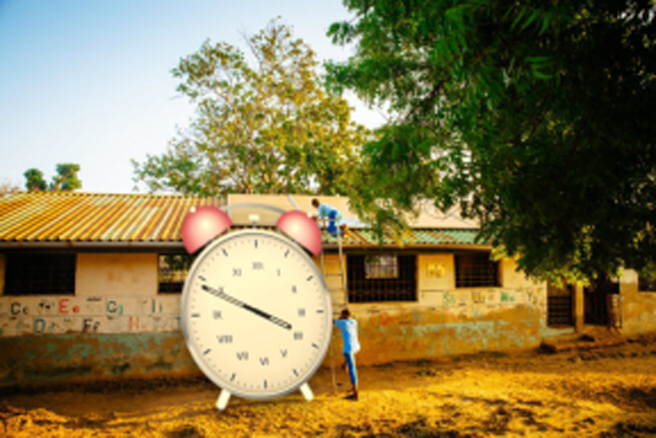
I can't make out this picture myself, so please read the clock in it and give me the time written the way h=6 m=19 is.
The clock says h=3 m=49
